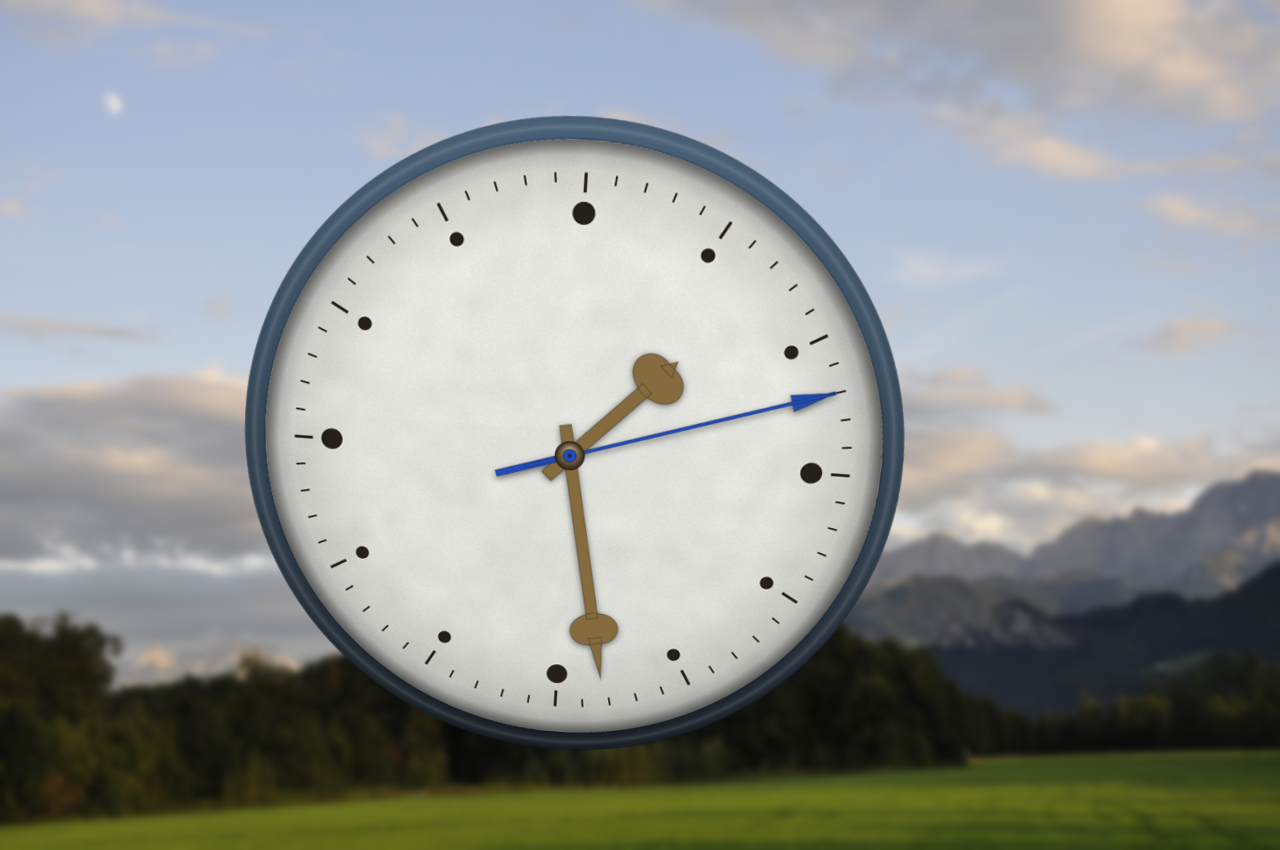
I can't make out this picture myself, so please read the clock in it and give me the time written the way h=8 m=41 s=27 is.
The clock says h=1 m=28 s=12
